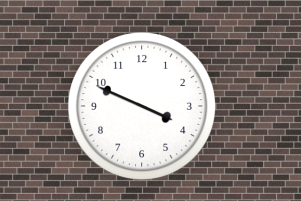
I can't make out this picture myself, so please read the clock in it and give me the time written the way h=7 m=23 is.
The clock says h=3 m=49
